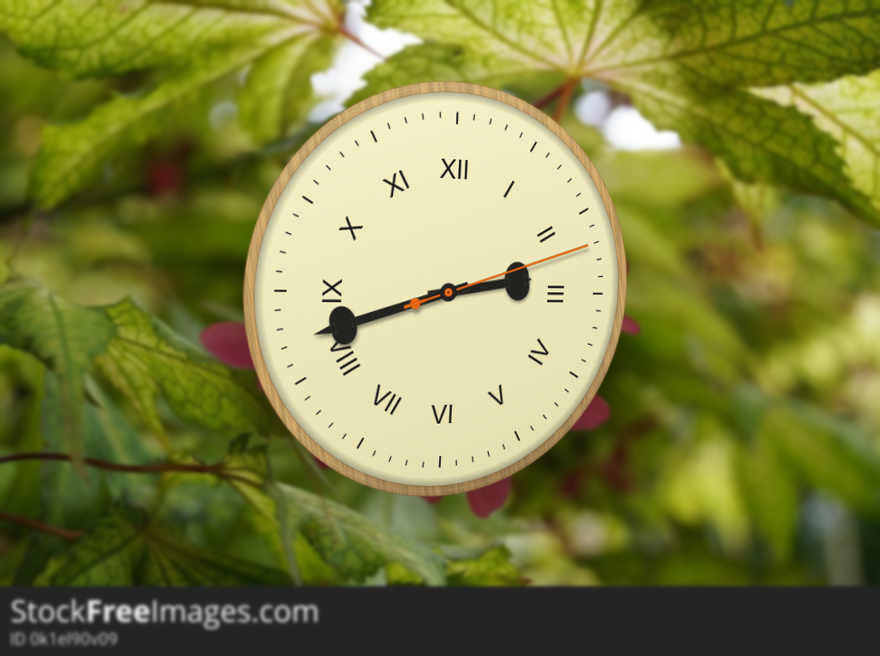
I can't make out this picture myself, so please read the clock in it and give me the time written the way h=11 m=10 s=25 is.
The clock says h=2 m=42 s=12
